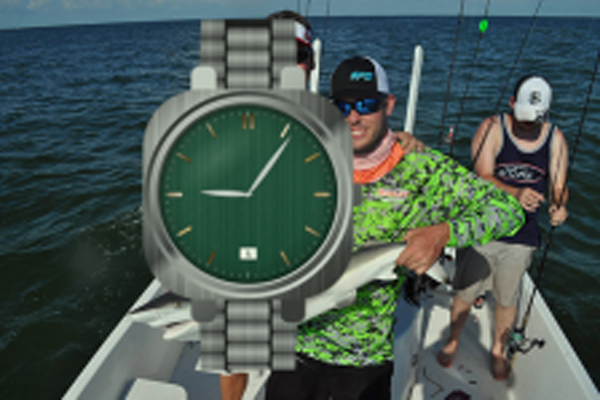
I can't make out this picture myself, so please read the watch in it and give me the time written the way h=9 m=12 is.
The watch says h=9 m=6
